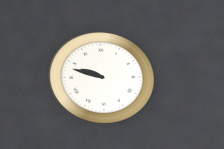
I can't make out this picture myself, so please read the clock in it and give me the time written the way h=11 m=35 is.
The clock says h=9 m=48
